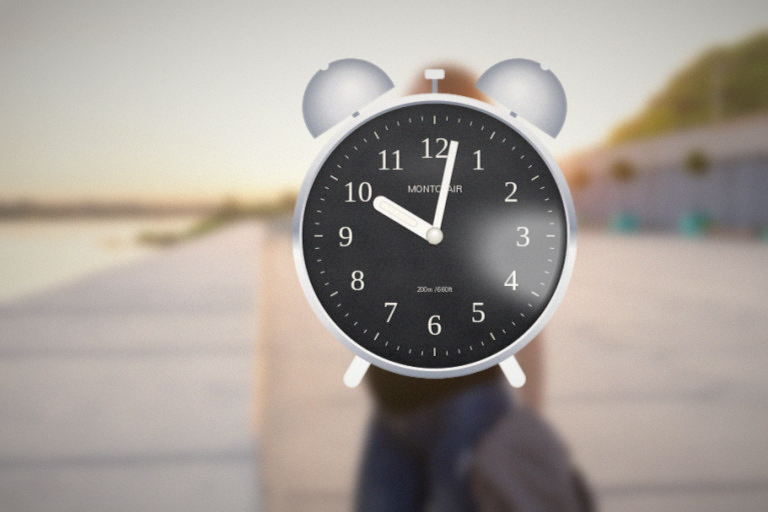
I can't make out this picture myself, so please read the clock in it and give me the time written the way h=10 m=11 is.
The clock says h=10 m=2
